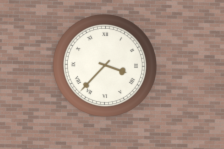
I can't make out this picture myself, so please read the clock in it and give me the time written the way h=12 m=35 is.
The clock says h=3 m=37
